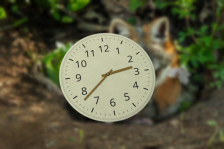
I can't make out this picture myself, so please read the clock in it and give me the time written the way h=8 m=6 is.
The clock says h=2 m=38
